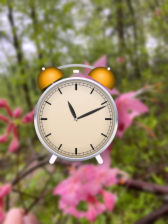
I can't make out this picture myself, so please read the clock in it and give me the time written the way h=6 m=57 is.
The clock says h=11 m=11
